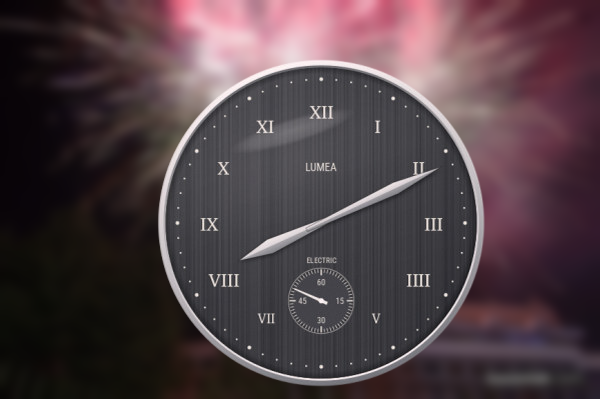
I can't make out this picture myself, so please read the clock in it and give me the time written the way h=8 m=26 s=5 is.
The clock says h=8 m=10 s=49
